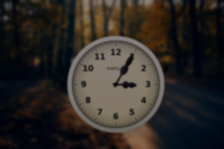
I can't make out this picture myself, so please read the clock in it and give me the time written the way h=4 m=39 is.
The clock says h=3 m=5
